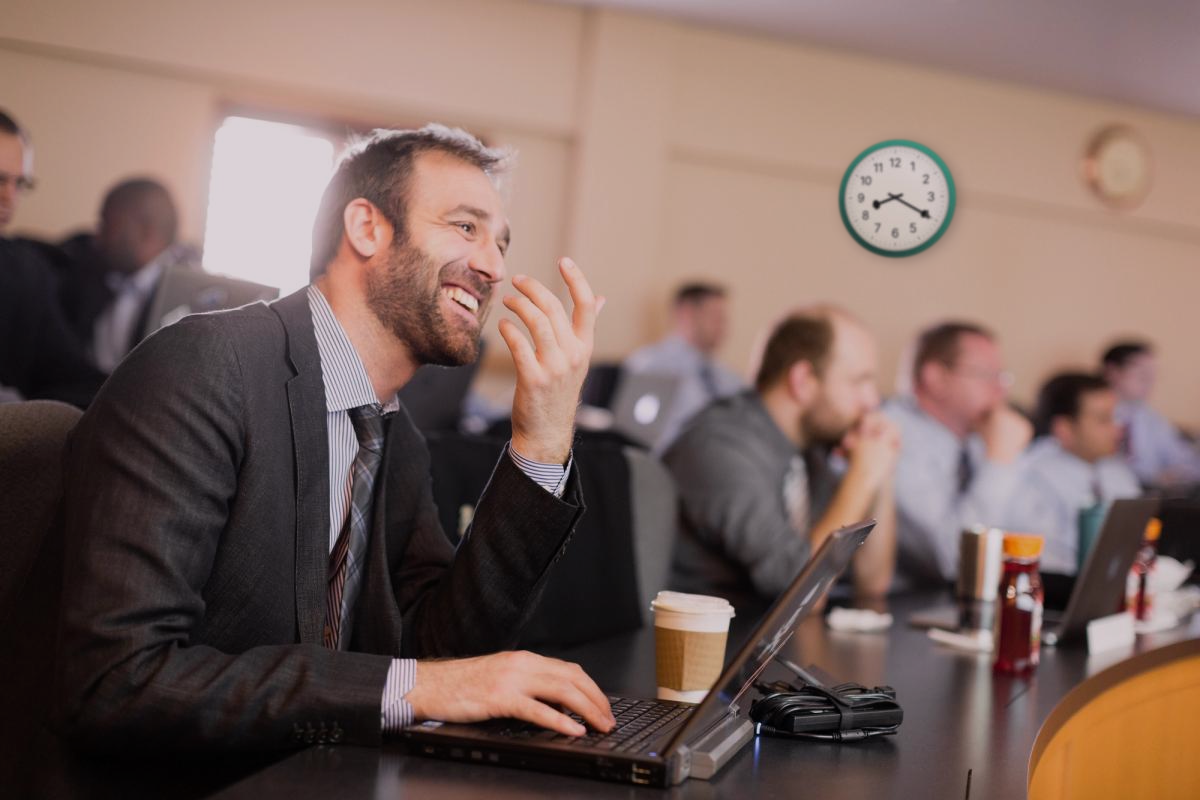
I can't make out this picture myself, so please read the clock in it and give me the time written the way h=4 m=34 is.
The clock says h=8 m=20
